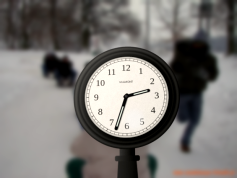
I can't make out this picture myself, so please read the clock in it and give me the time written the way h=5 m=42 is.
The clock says h=2 m=33
